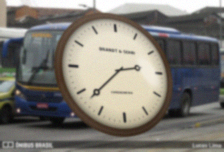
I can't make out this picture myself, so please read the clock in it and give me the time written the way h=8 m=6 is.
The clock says h=2 m=38
